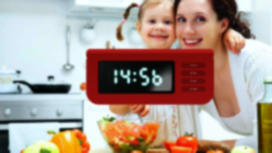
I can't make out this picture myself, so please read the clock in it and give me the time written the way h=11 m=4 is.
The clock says h=14 m=56
